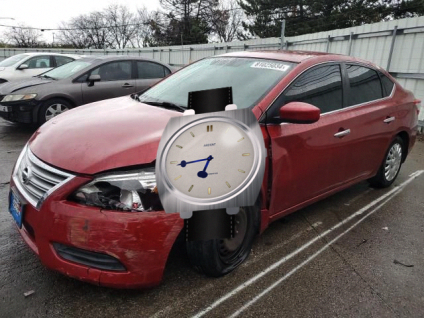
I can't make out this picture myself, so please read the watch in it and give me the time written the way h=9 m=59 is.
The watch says h=6 m=44
